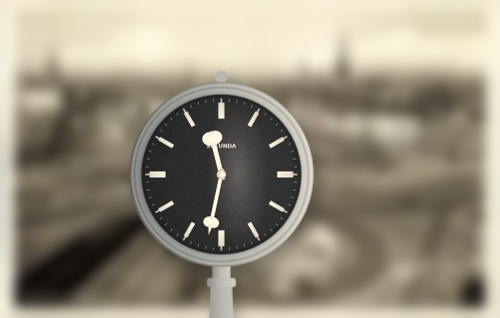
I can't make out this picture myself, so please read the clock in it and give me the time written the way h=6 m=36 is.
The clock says h=11 m=32
